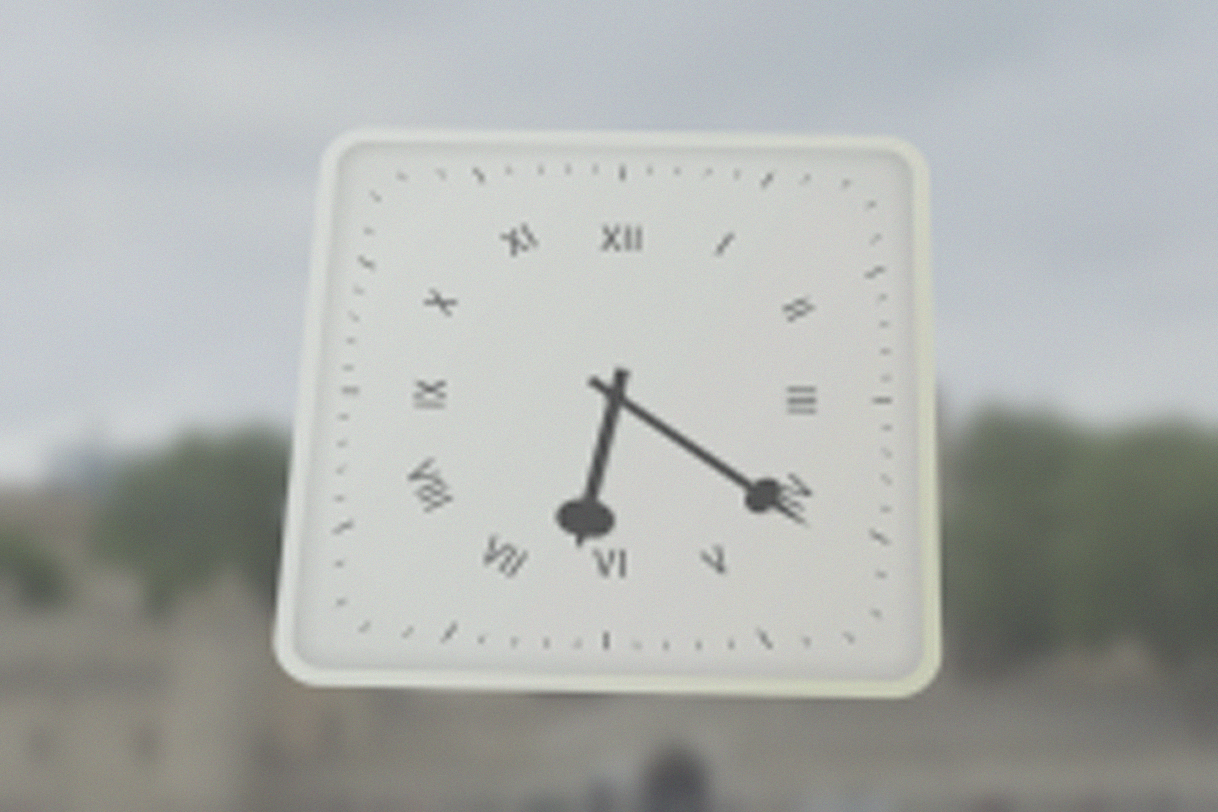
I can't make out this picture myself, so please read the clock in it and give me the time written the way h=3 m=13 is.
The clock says h=6 m=21
